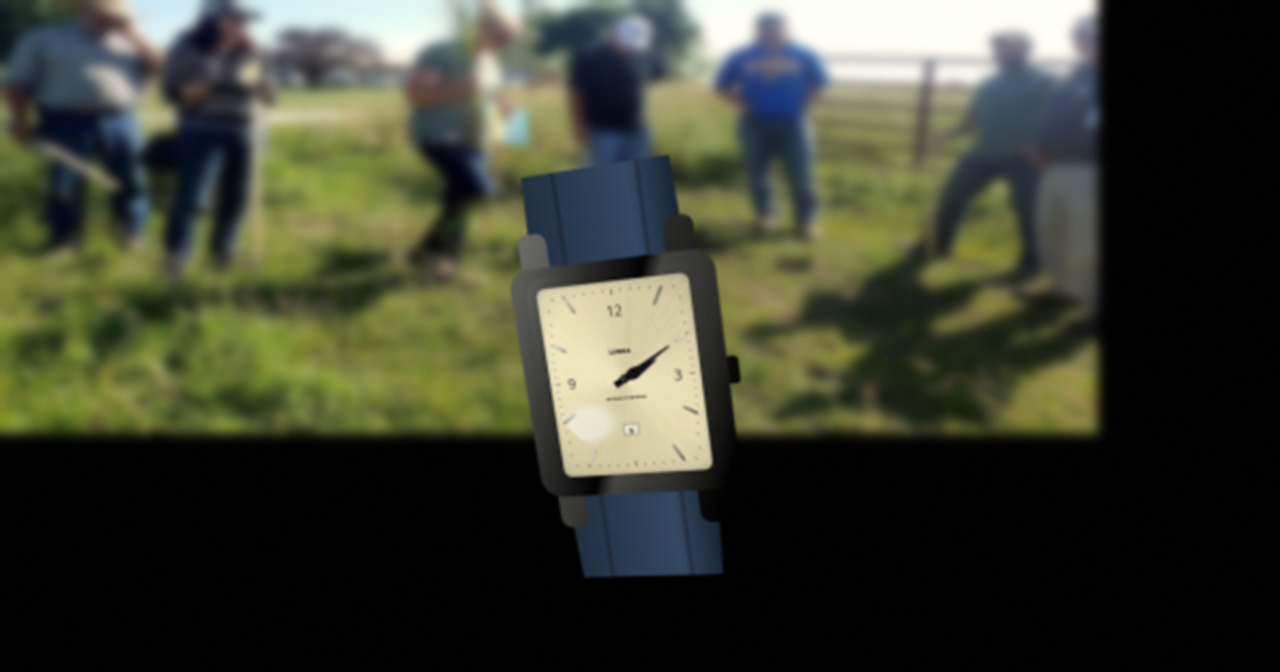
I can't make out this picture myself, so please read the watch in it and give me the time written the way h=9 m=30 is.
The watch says h=2 m=10
